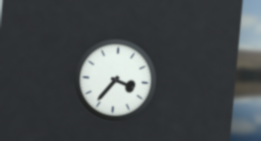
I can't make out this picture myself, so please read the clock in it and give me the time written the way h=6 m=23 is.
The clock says h=3 m=36
